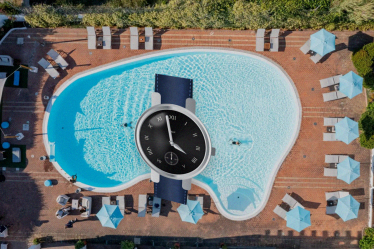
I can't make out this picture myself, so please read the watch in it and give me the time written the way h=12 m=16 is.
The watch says h=3 m=58
